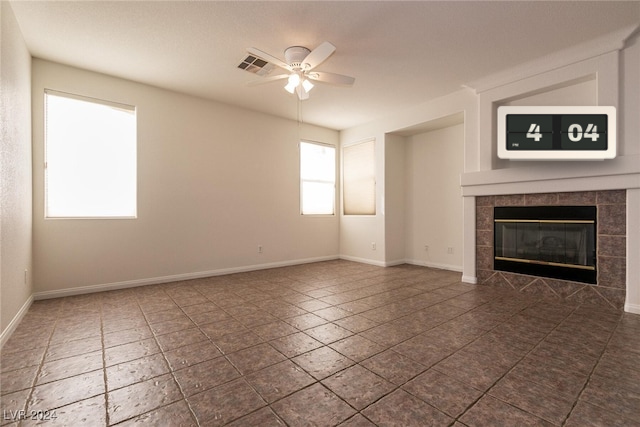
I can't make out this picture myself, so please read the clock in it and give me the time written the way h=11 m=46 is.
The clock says h=4 m=4
